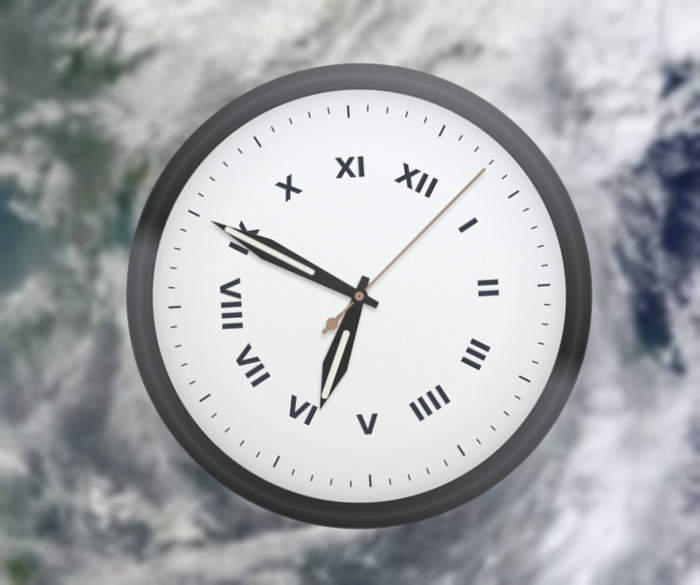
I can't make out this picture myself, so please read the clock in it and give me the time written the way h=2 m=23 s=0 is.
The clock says h=5 m=45 s=3
